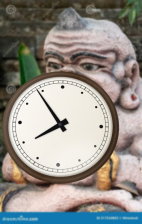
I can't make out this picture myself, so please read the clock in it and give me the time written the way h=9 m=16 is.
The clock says h=7 m=54
